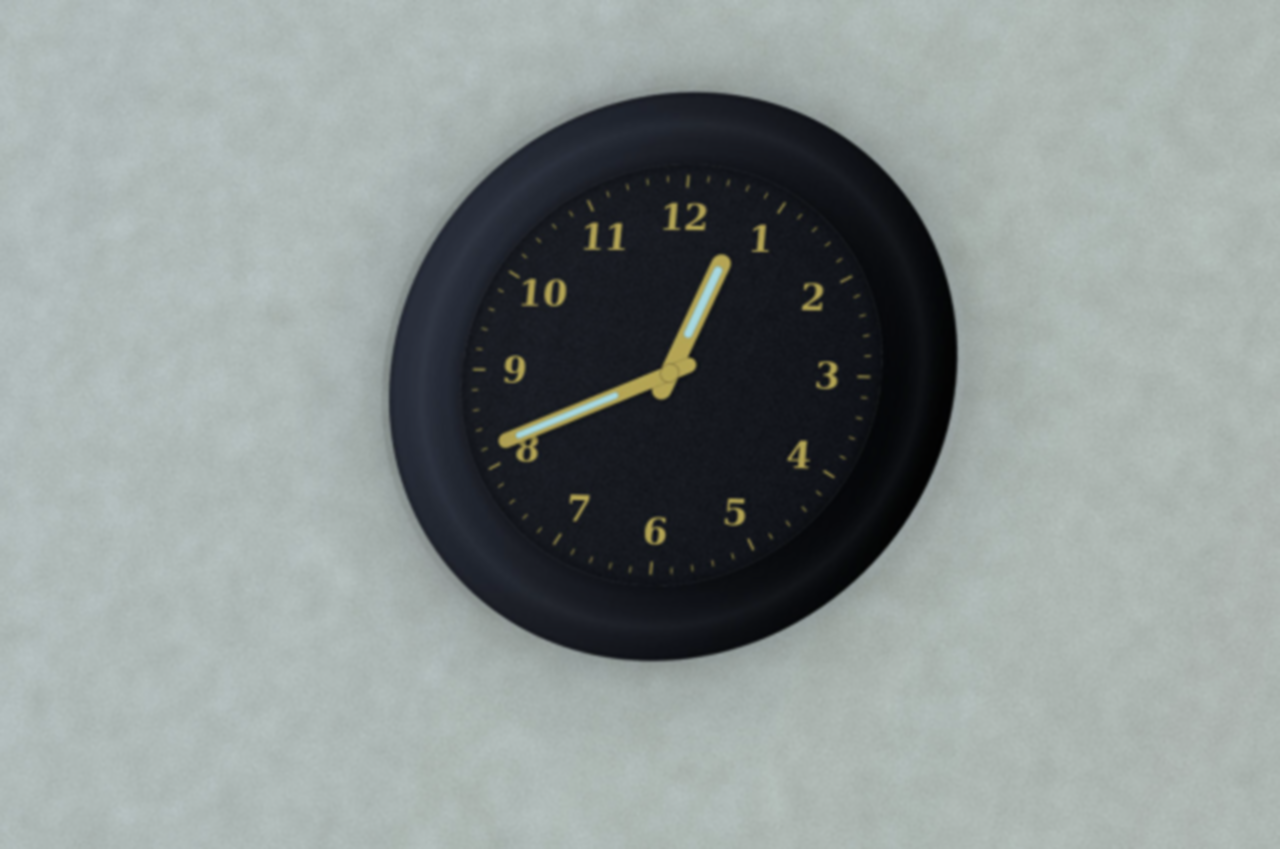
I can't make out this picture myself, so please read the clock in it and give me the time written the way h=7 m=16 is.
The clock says h=12 m=41
